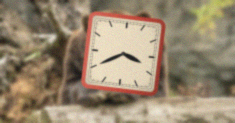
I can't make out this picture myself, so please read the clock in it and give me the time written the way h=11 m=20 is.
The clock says h=3 m=40
